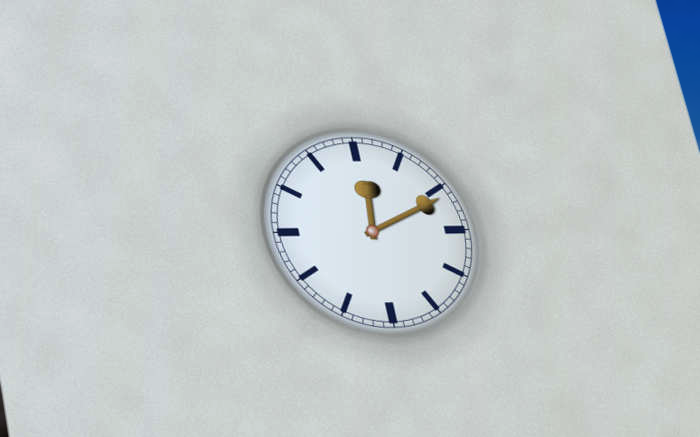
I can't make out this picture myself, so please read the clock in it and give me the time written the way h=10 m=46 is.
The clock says h=12 m=11
